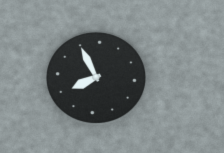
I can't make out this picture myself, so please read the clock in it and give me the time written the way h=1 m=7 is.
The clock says h=7 m=55
